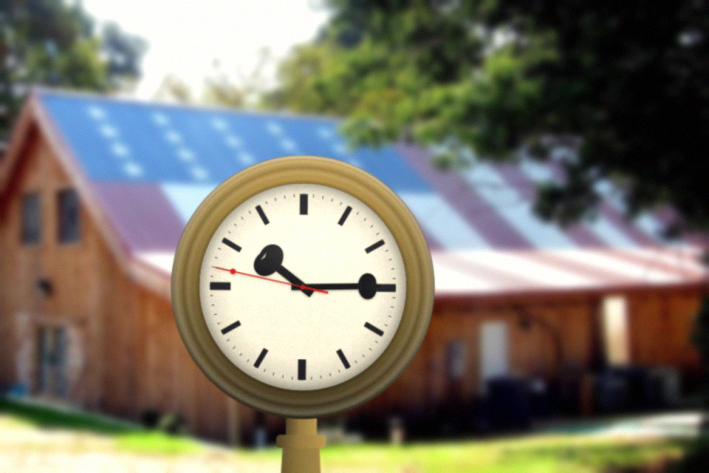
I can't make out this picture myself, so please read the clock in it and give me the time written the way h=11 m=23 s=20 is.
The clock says h=10 m=14 s=47
